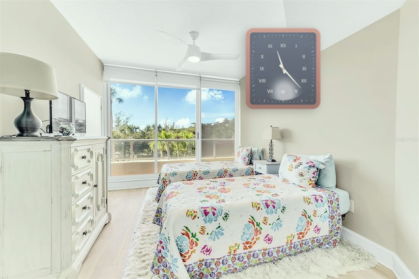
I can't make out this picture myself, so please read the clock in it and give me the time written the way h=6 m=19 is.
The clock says h=11 m=23
